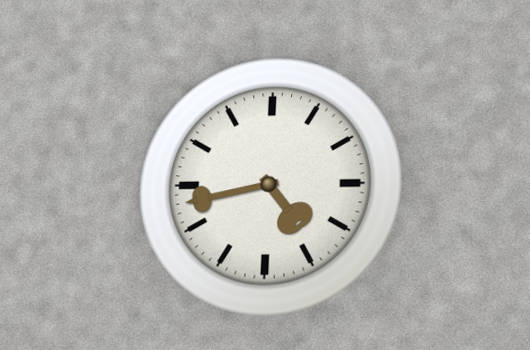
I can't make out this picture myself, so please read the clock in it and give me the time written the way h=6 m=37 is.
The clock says h=4 m=43
